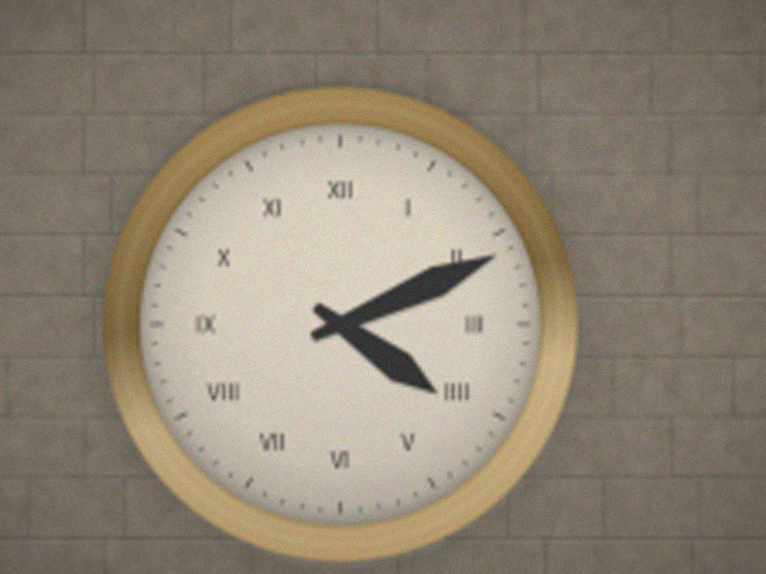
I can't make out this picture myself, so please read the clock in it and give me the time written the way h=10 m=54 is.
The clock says h=4 m=11
